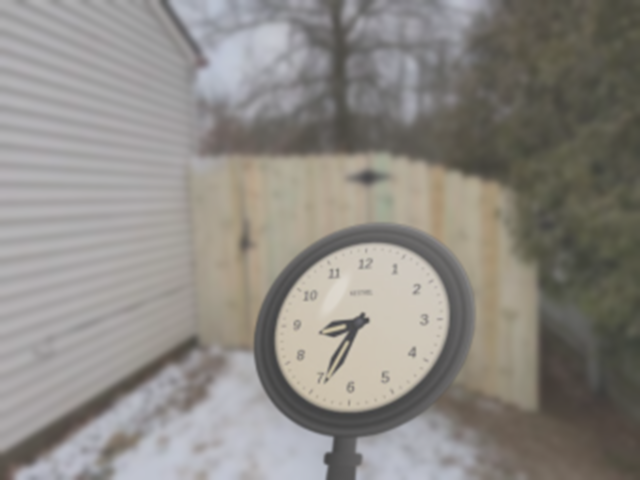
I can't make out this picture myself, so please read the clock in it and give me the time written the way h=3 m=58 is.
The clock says h=8 m=34
